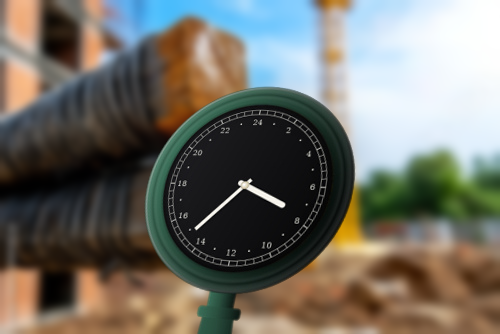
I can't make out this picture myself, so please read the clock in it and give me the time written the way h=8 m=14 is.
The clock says h=7 m=37
